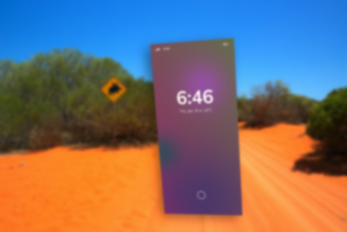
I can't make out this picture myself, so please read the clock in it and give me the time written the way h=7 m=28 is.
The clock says h=6 m=46
